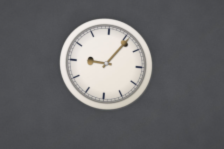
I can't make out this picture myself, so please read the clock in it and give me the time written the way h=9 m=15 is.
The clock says h=9 m=6
